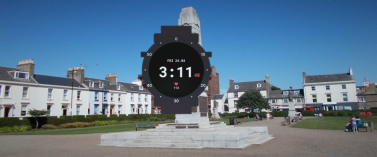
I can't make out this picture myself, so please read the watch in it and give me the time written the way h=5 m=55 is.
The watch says h=3 m=11
